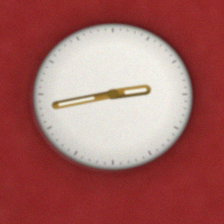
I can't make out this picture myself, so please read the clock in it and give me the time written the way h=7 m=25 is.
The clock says h=2 m=43
